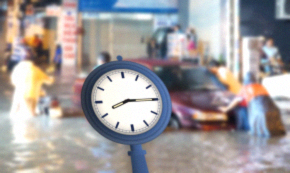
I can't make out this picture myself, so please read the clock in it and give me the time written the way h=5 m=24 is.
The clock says h=8 m=15
